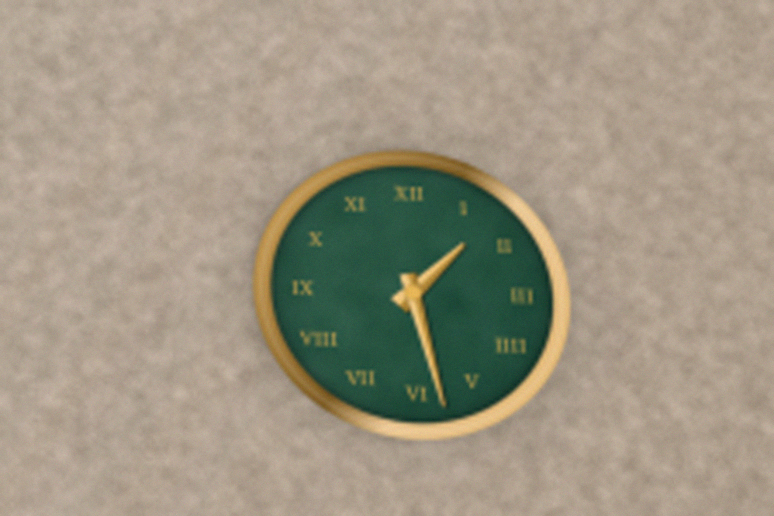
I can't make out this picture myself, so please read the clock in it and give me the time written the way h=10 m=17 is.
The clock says h=1 m=28
